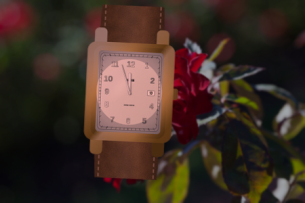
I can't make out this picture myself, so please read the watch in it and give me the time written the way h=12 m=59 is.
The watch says h=11 m=57
